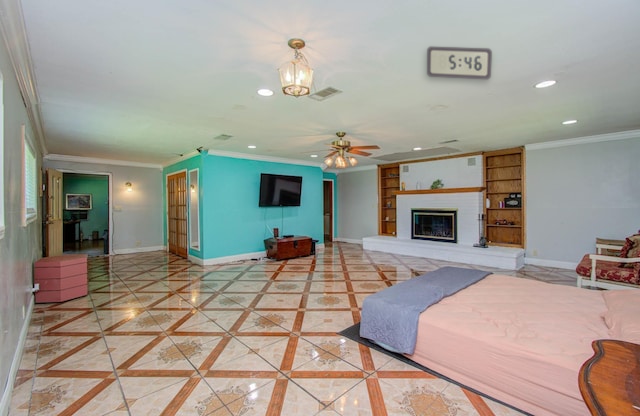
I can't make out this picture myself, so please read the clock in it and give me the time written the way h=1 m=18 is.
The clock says h=5 m=46
